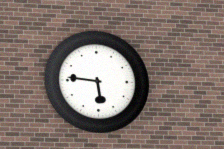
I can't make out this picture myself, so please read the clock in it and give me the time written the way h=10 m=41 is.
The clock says h=5 m=46
